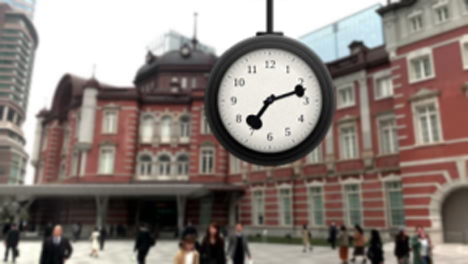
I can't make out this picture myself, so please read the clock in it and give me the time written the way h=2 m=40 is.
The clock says h=7 m=12
